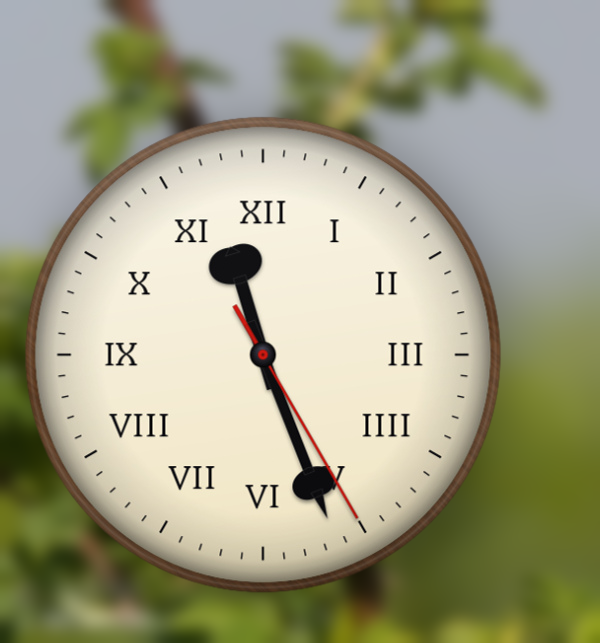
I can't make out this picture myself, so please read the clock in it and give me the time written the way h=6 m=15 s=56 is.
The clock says h=11 m=26 s=25
